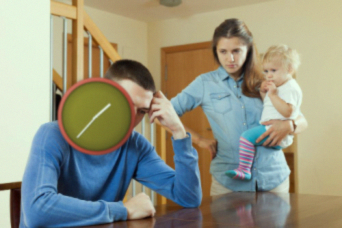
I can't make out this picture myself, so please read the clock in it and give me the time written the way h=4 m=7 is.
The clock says h=1 m=37
